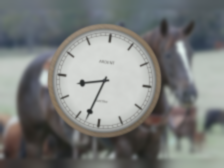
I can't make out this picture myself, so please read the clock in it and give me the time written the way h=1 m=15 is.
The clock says h=8 m=33
